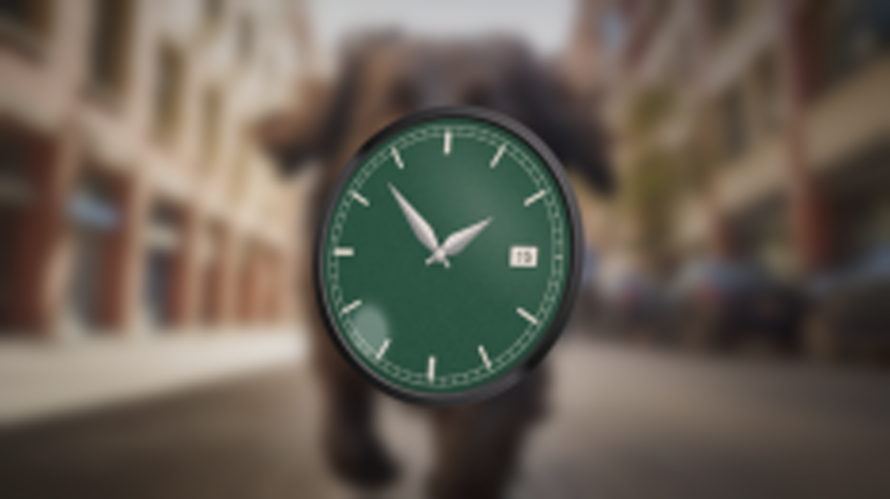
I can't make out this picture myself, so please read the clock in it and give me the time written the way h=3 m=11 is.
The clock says h=1 m=53
